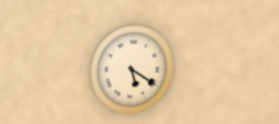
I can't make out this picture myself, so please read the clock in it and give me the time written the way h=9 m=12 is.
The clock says h=5 m=20
